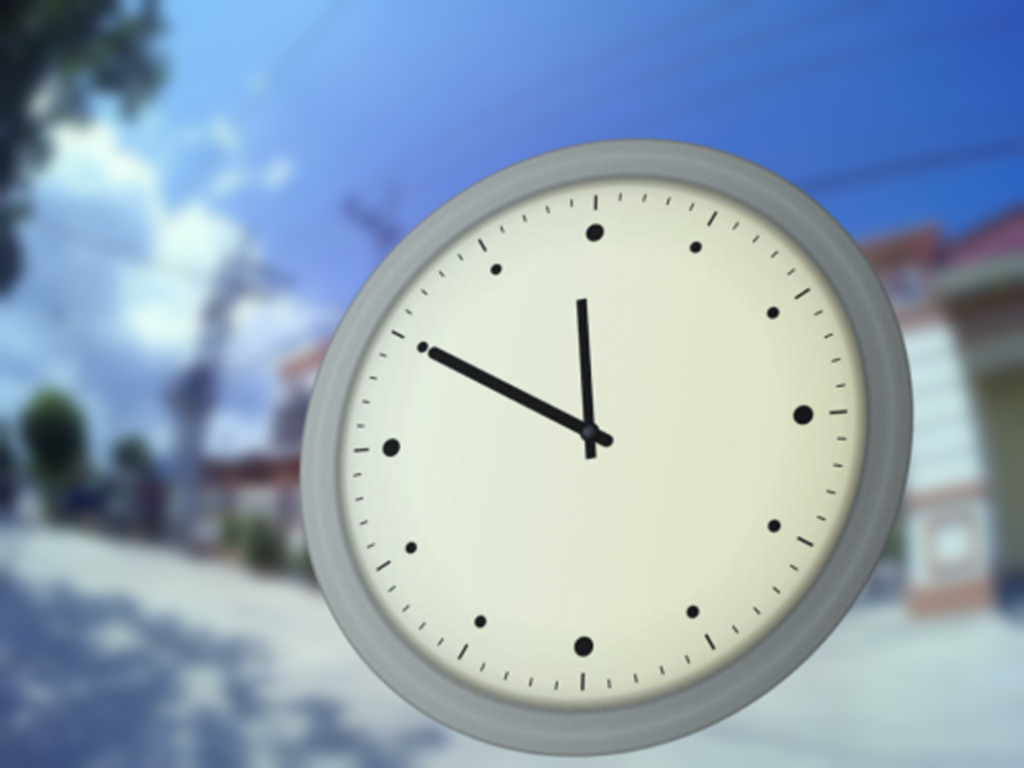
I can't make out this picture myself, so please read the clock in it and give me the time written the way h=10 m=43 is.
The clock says h=11 m=50
